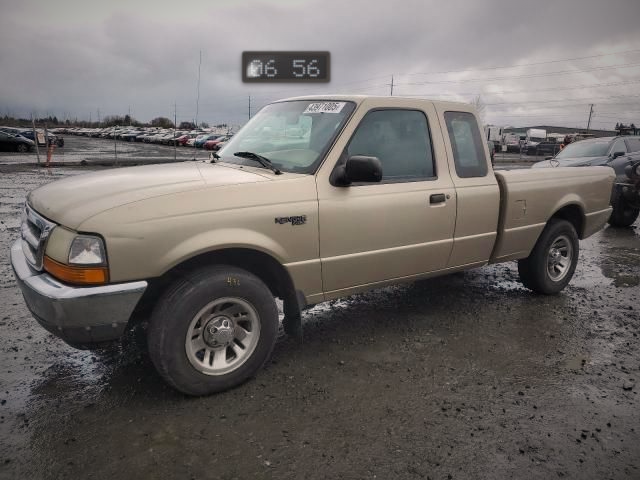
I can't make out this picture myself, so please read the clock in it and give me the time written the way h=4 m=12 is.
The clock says h=6 m=56
